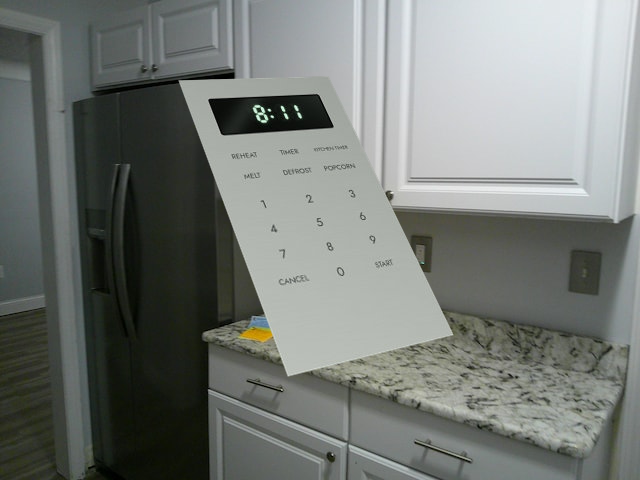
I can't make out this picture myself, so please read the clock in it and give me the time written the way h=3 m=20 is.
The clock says h=8 m=11
